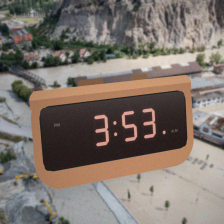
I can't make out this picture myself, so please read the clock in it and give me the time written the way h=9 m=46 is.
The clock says h=3 m=53
